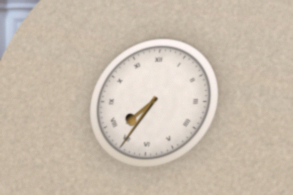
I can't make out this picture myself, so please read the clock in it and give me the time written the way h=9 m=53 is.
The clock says h=7 m=35
